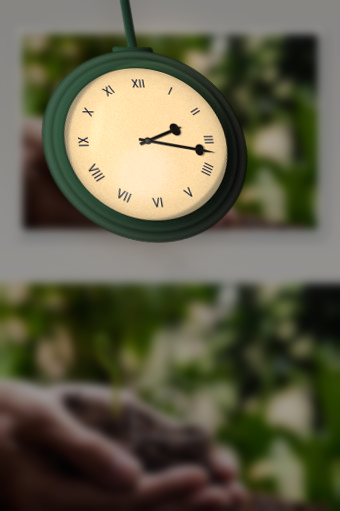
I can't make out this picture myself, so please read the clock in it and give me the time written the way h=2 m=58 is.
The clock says h=2 m=17
